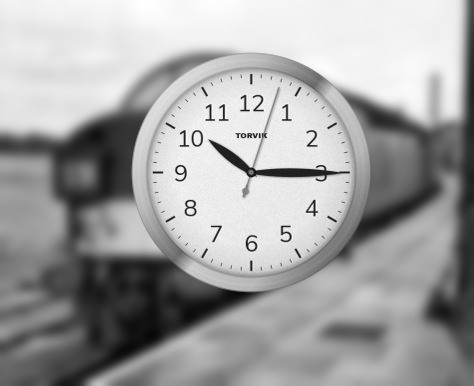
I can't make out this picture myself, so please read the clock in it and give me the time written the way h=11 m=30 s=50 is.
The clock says h=10 m=15 s=3
